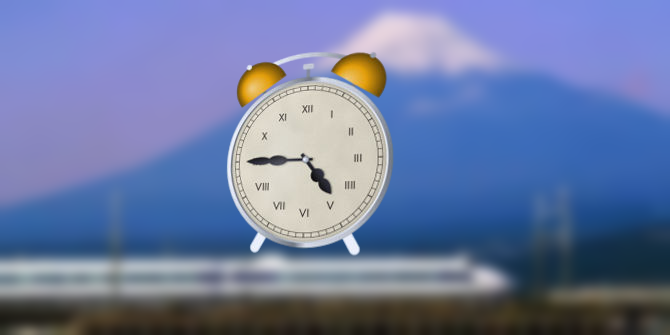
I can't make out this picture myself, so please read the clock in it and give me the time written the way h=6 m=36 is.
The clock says h=4 m=45
